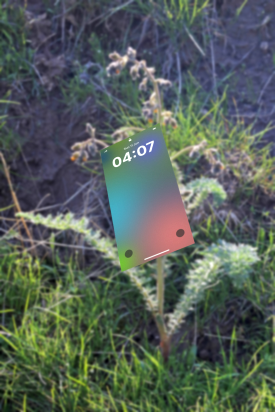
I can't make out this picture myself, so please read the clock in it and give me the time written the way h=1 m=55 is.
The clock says h=4 m=7
